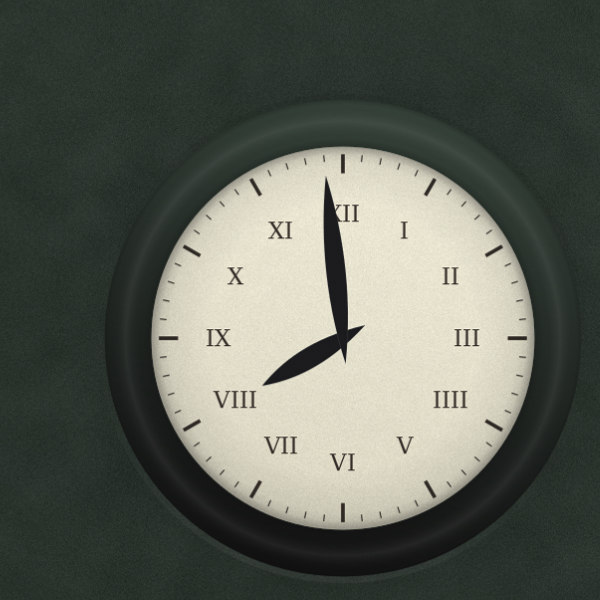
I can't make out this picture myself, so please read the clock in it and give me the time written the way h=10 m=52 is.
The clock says h=7 m=59
